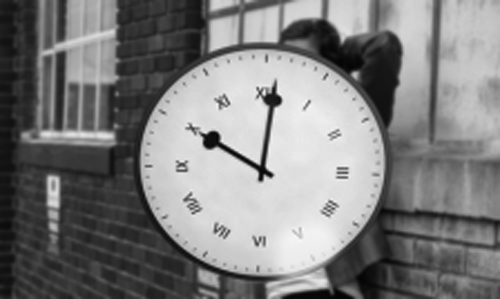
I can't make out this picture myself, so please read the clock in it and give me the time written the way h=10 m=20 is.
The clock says h=10 m=1
